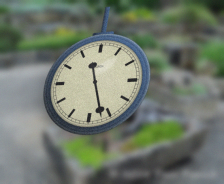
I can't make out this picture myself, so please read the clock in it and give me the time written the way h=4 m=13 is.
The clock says h=11 m=27
